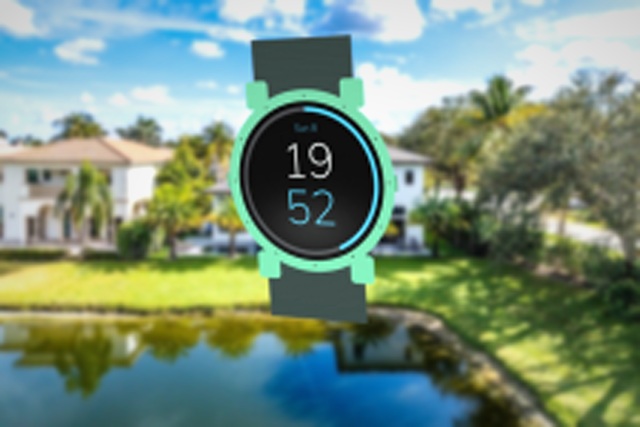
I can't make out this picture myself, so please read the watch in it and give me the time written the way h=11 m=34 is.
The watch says h=19 m=52
